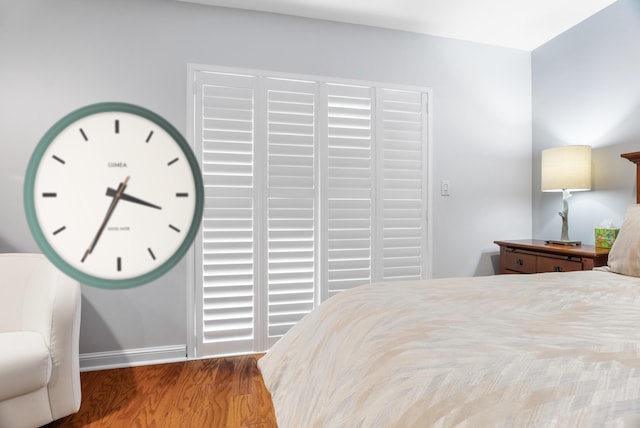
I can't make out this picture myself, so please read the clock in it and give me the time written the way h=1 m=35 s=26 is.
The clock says h=3 m=34 s=35
